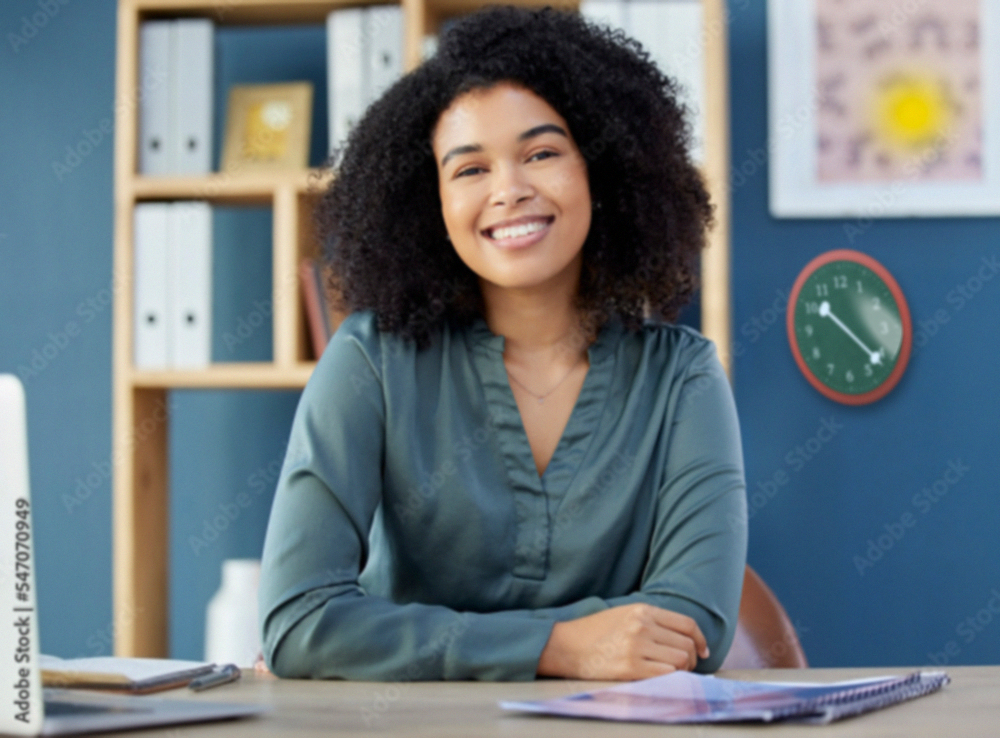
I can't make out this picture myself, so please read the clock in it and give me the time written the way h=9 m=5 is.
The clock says h=10 m=22
